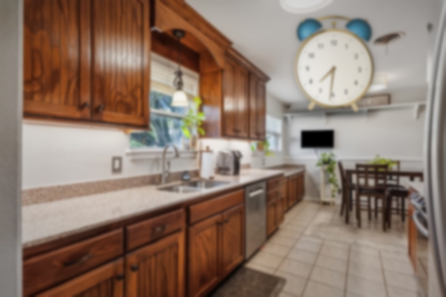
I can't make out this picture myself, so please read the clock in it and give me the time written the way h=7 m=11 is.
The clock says h=7 m=31
